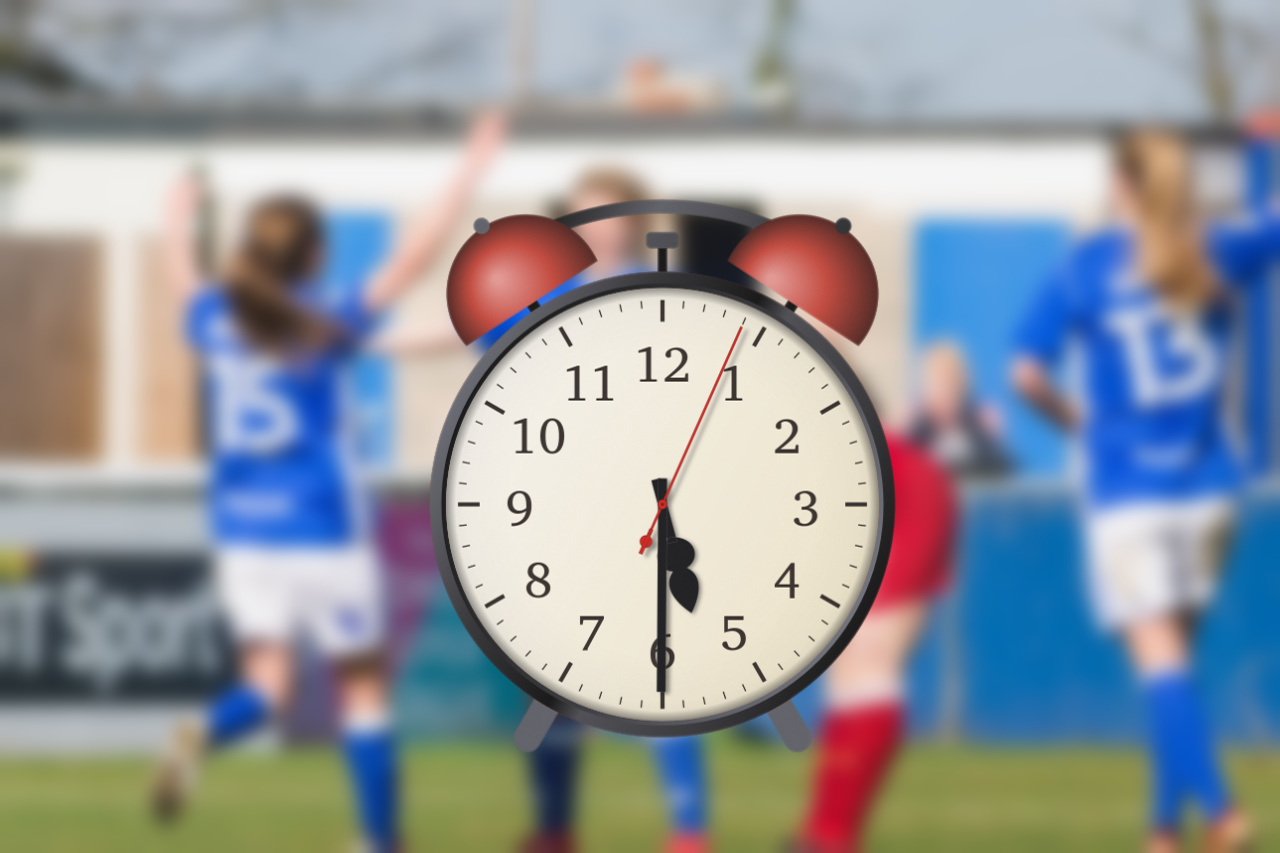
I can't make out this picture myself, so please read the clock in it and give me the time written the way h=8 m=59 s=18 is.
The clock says h=5 m=30 s=4
